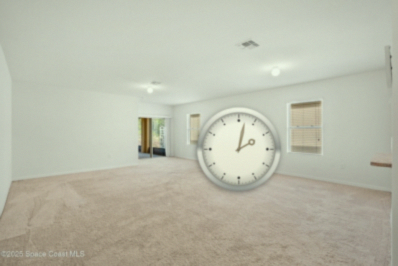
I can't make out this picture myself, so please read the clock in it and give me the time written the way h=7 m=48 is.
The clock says h=2 m=2
